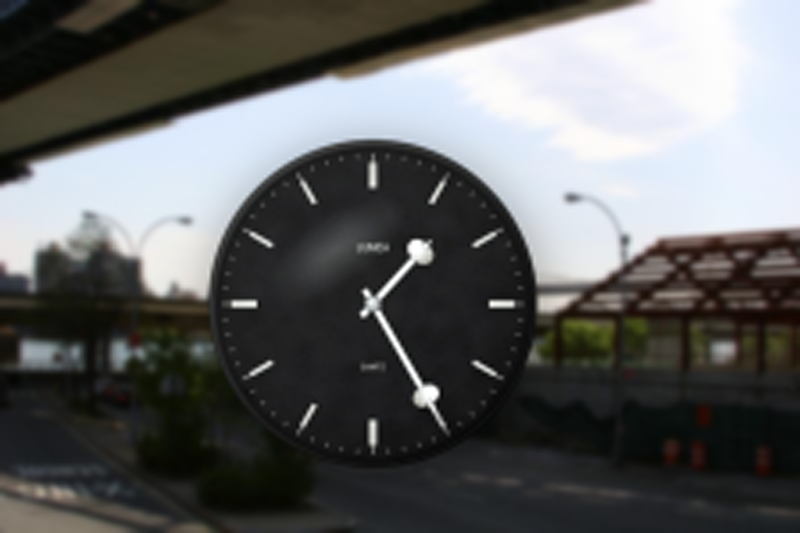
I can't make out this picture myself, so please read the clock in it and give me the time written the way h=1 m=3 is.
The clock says h=1 m=25
